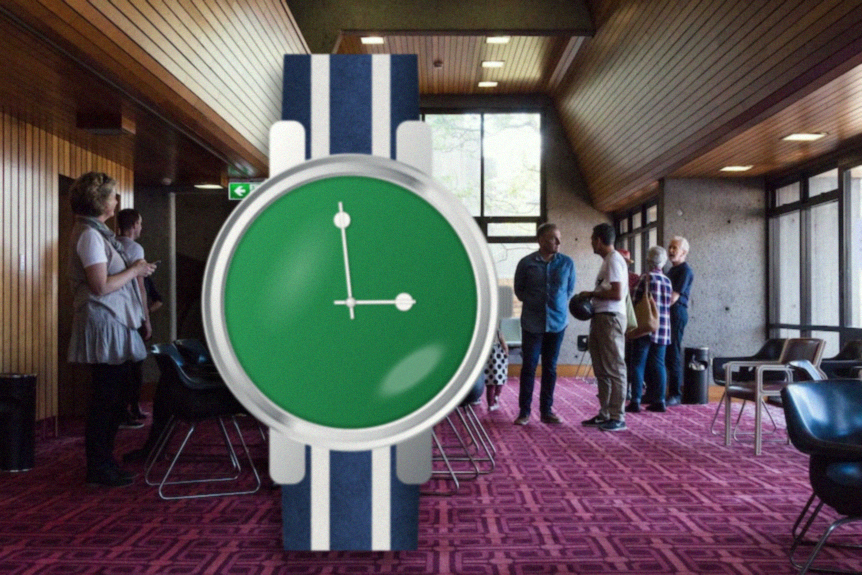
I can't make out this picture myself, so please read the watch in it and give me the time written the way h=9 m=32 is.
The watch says h=2 m=59
